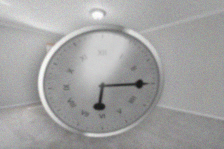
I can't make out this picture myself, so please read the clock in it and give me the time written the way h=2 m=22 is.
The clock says h=6 m=15
